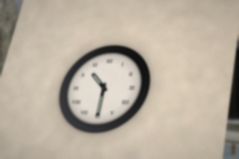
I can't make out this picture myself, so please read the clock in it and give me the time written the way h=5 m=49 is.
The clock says h=10 m=30
